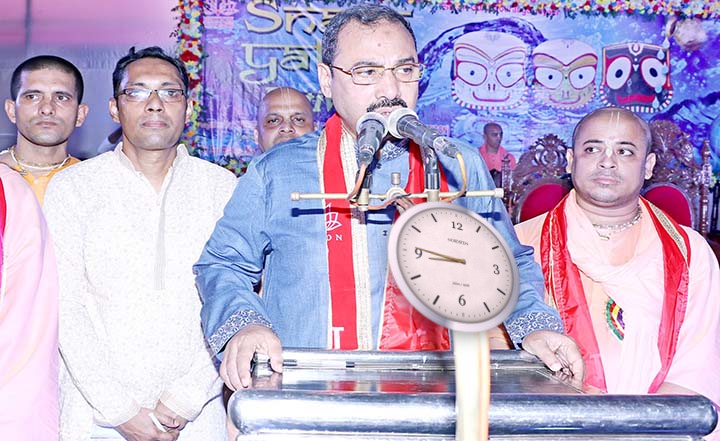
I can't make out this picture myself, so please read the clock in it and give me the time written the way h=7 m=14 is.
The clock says h=8 m=46
